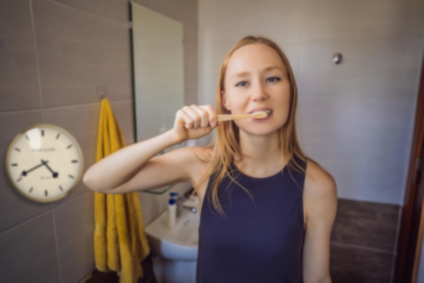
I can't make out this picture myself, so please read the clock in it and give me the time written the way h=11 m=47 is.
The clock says h=4 m=41
